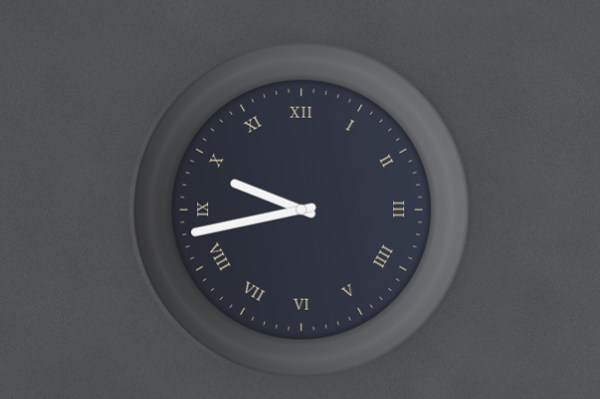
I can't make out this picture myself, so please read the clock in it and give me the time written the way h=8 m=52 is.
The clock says h=9 m=43
